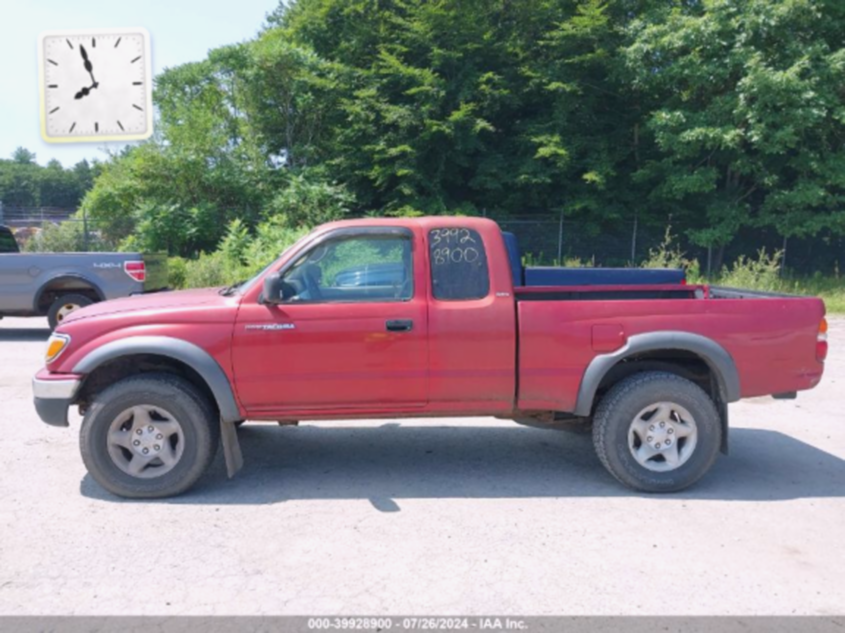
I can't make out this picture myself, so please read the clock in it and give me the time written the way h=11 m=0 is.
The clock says h=7 m=57
